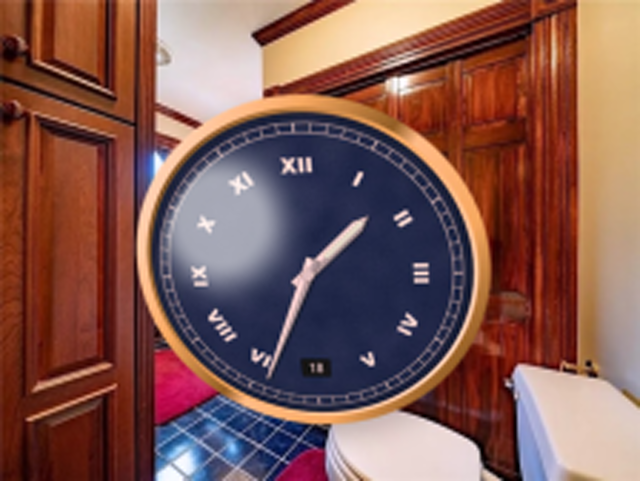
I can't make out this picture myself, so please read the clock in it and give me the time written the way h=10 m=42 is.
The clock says h=1 m=34
